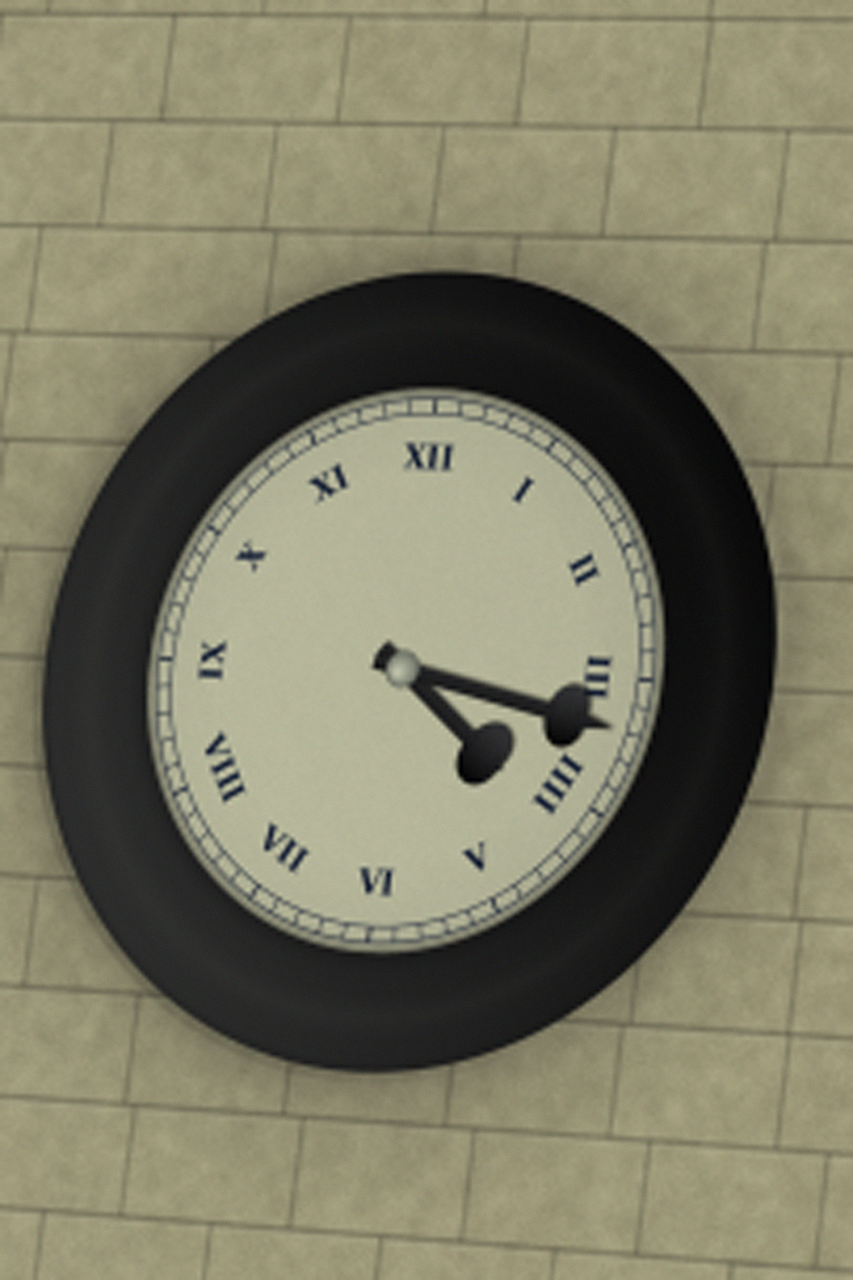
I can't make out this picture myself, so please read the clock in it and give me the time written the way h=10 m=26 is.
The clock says h=4 m=17
